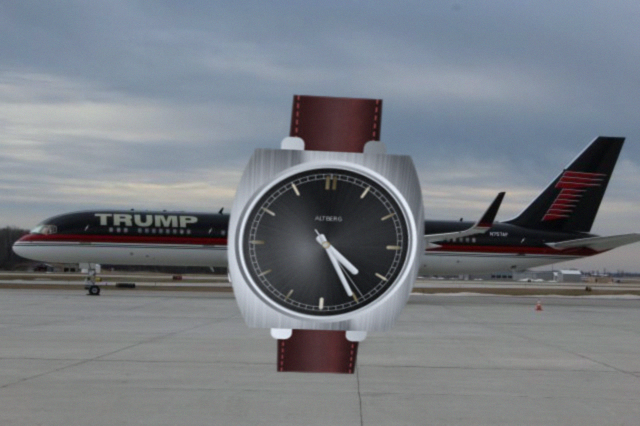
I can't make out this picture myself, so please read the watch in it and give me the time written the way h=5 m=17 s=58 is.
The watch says h=4 m=25 s=24
